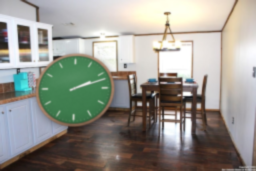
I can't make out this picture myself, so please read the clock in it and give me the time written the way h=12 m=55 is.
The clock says h=2 m=12
